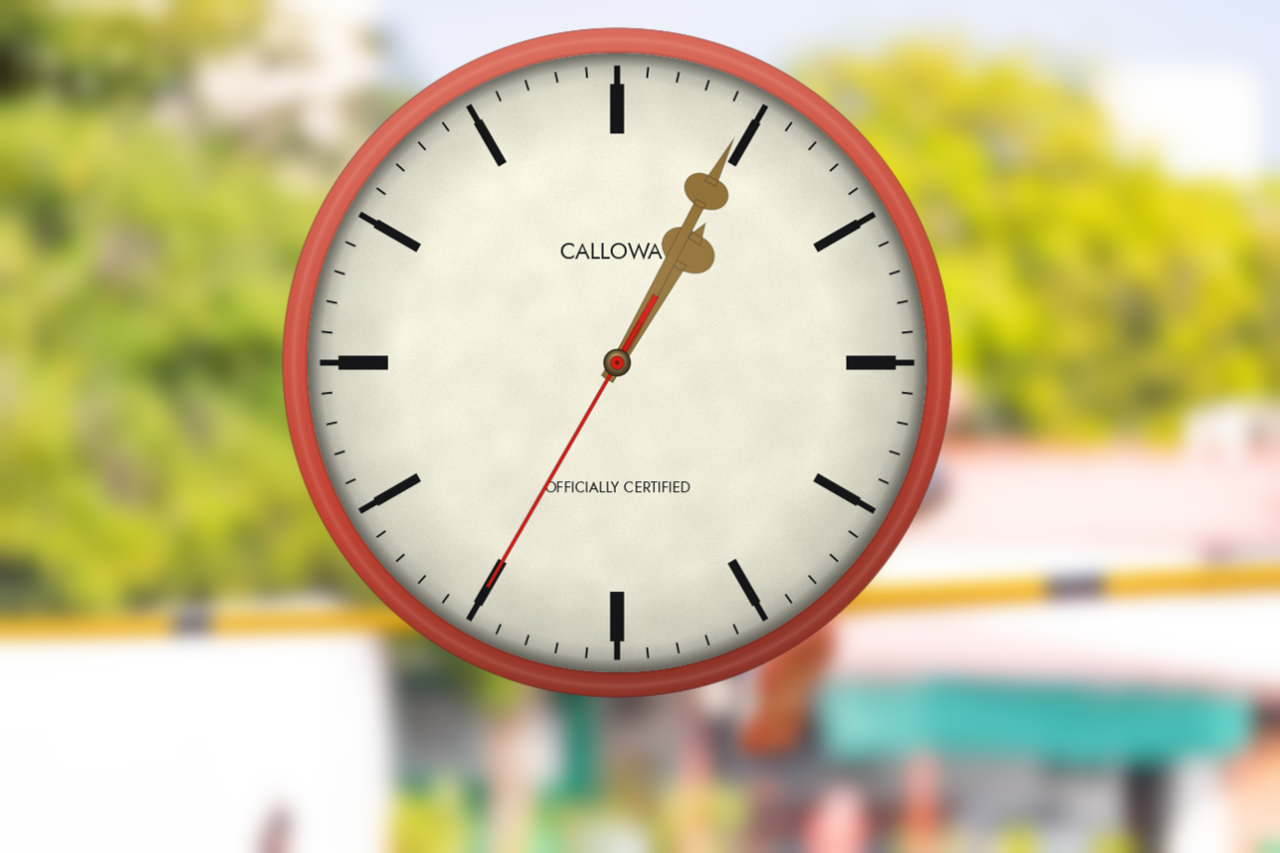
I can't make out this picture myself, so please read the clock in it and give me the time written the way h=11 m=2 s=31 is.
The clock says h=1 m=4 s=35
